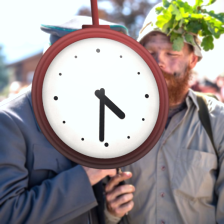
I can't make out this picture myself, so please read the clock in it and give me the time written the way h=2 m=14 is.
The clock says h=4 m=31
